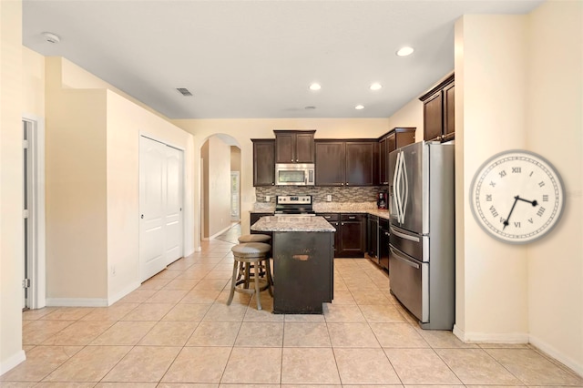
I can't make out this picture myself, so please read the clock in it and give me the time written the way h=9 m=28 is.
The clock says h=3 m=34
